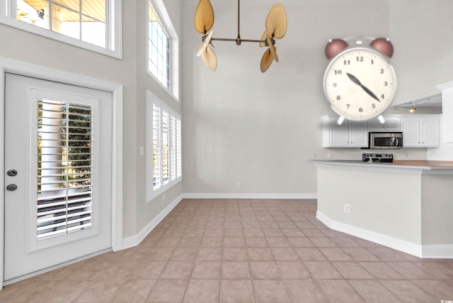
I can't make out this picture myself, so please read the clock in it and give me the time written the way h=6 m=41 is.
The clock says h=10 m=22
